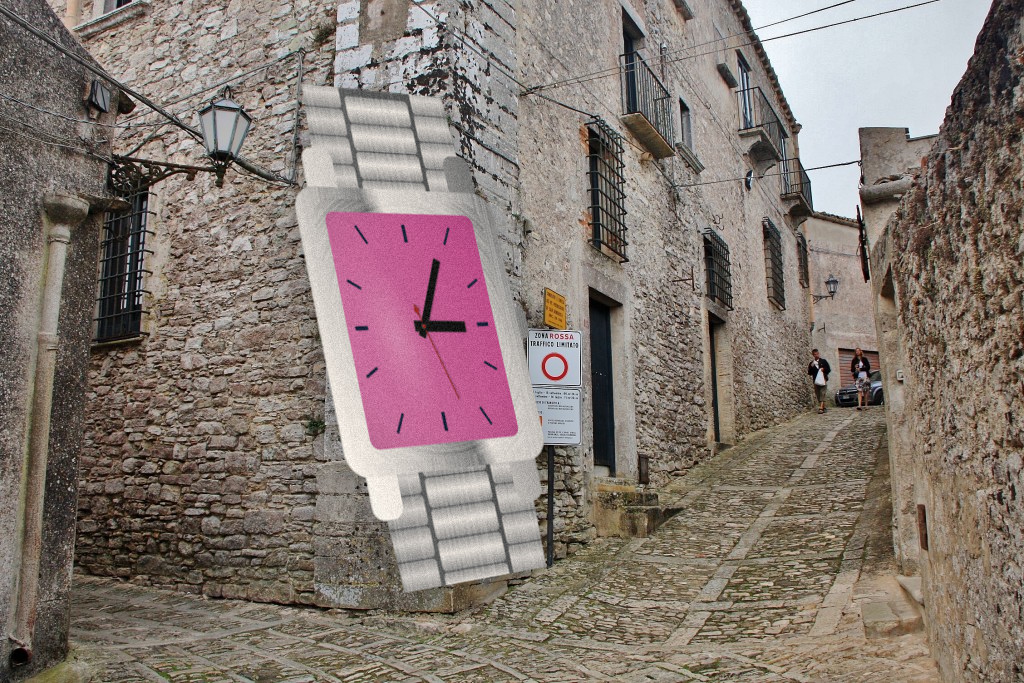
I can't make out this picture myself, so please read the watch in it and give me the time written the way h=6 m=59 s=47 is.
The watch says h=3 m=4 s=27
